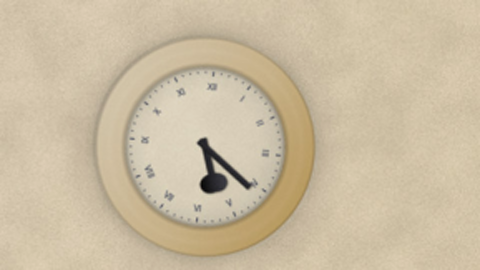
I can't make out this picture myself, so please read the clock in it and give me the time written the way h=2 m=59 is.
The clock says h=5 m=21
